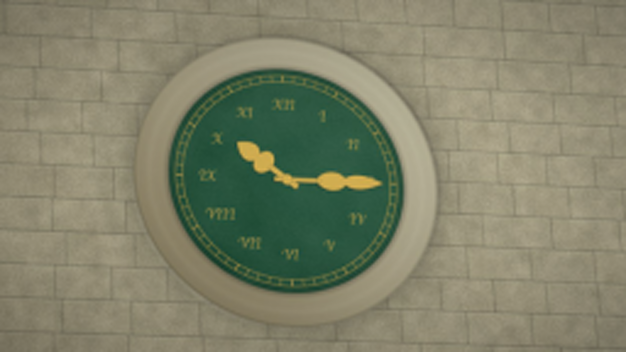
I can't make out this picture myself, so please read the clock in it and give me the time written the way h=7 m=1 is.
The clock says h=10 m=15
